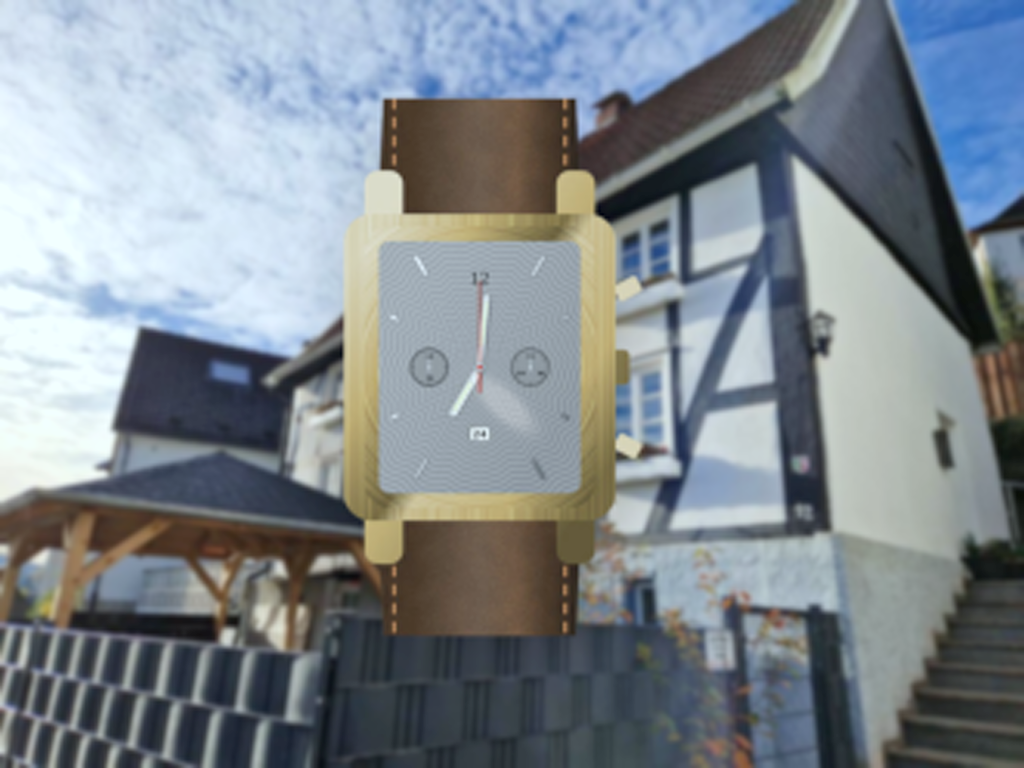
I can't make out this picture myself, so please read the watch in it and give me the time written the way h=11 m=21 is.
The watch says h=7 m=1
